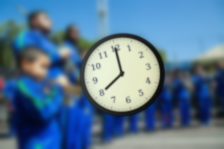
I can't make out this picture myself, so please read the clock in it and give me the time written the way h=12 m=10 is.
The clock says h=8 m=0
